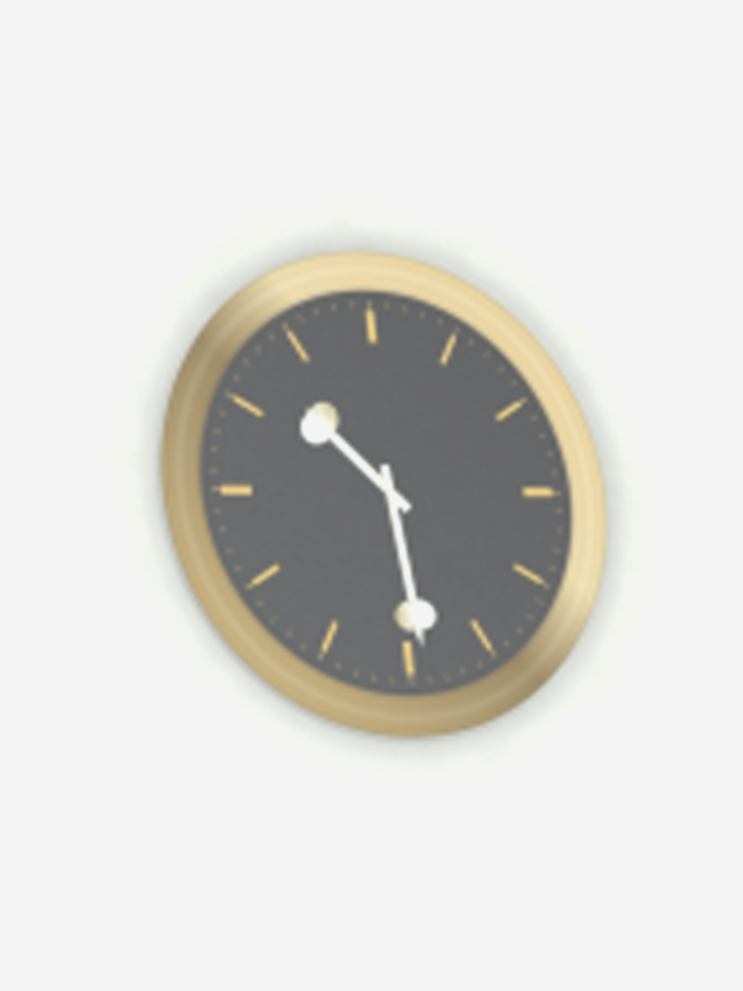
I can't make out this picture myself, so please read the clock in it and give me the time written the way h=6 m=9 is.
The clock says h=10 m=29
